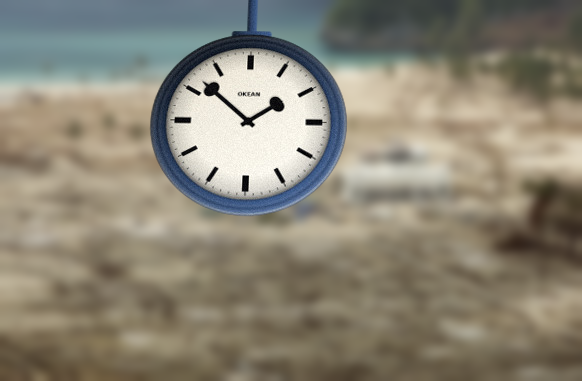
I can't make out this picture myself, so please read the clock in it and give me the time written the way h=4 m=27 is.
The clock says h=1 m=52
